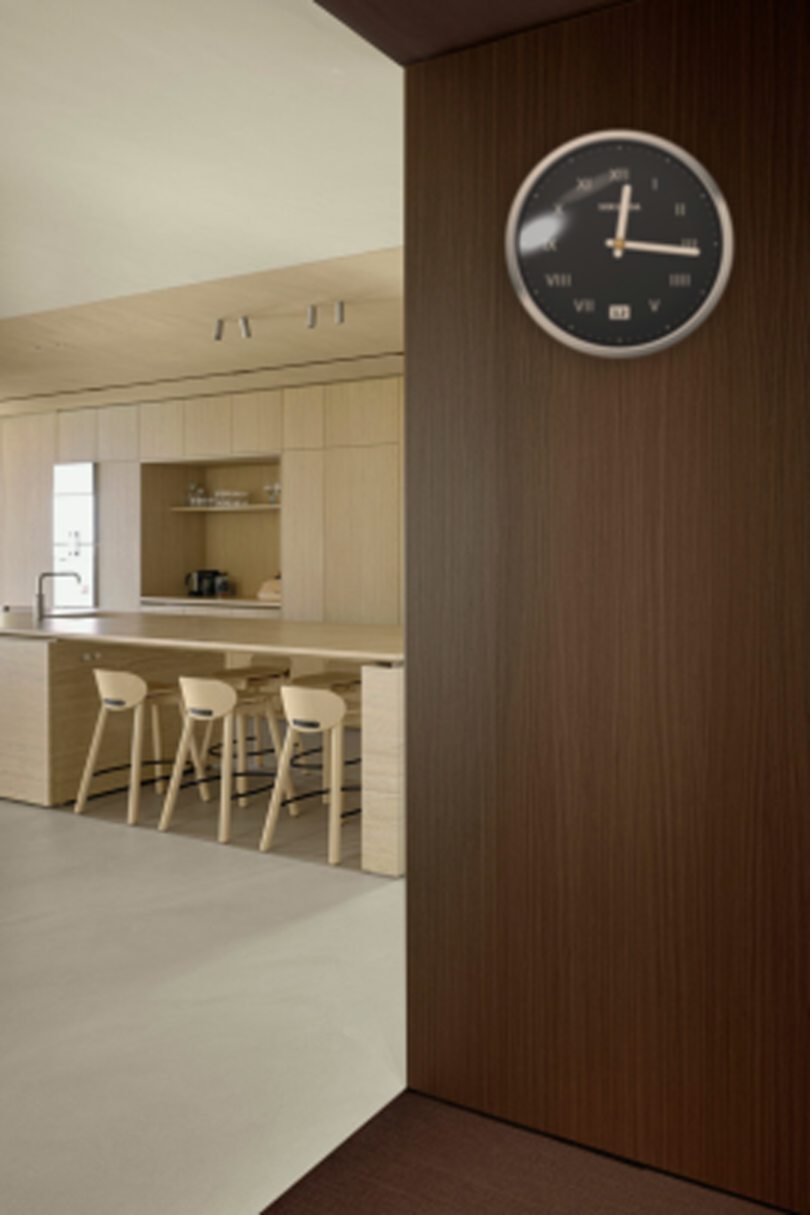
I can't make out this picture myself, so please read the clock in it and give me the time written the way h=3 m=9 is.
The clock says h=12 m=16
